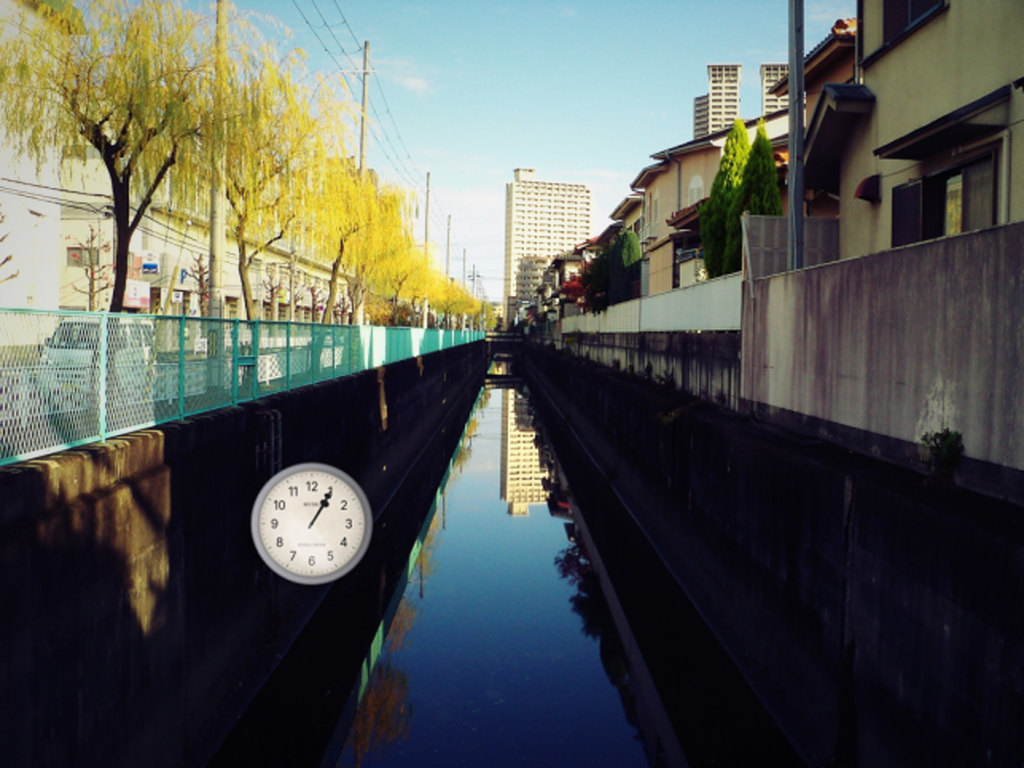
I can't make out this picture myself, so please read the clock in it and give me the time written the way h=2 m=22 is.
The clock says h=1 m=5
